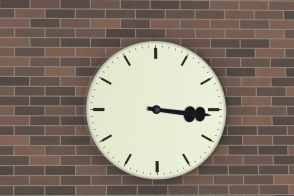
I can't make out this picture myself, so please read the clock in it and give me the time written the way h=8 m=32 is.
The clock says h=3 m=16
